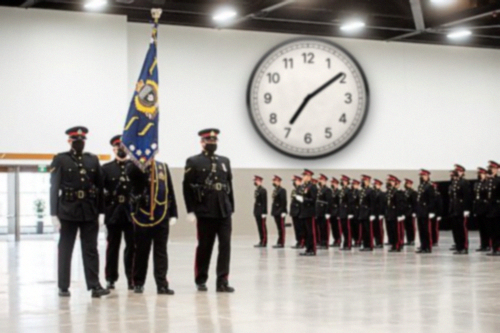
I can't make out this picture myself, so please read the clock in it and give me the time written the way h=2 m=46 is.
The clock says h=7 m=9
